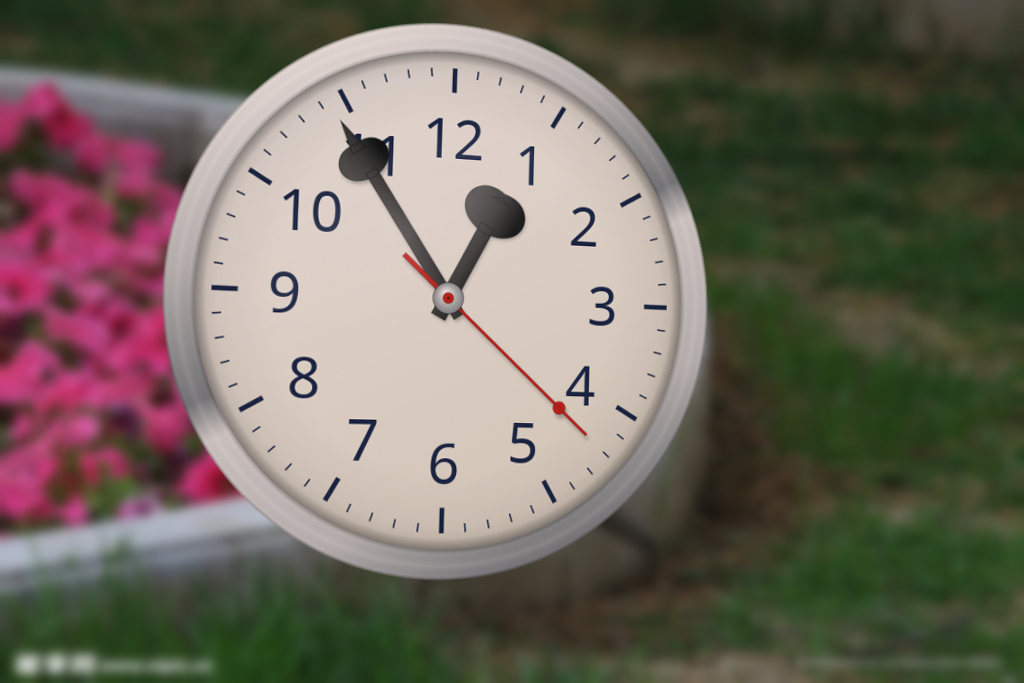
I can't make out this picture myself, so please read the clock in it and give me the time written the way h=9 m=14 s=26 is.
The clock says h=12 m=54 s=22
